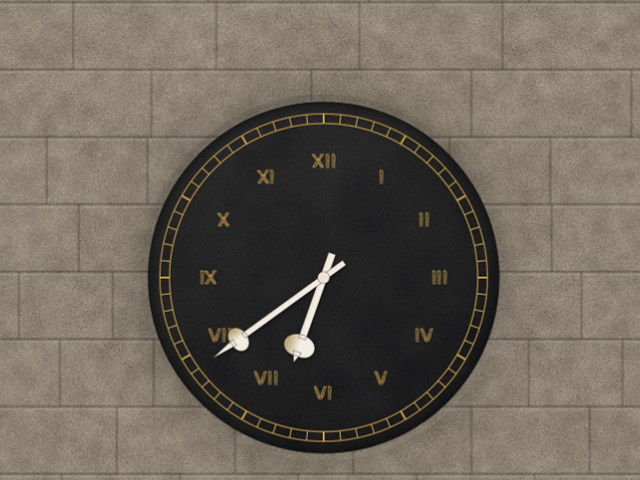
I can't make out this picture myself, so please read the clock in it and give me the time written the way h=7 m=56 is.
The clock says h=6 m=39
